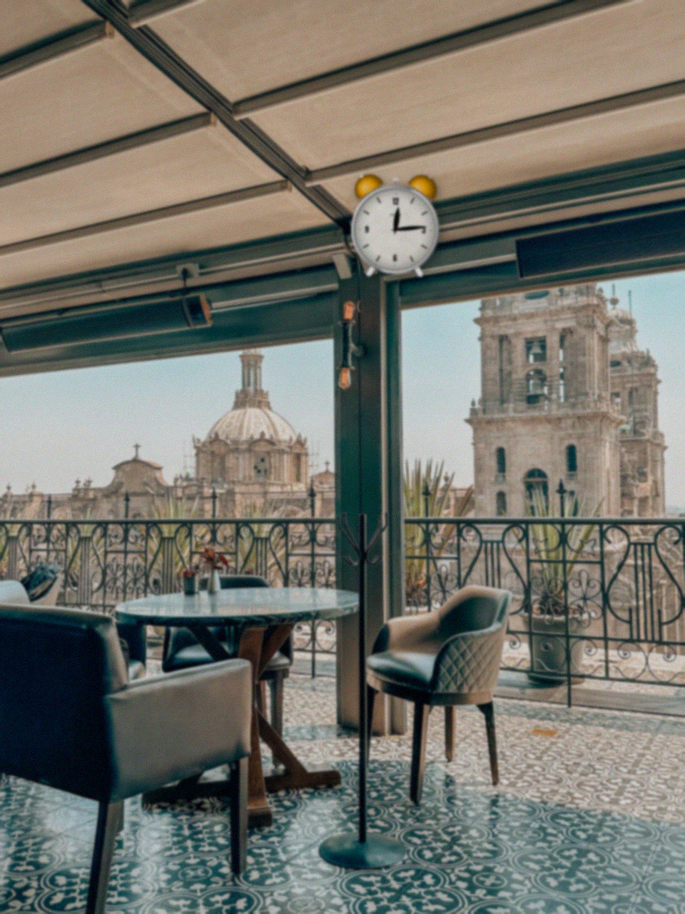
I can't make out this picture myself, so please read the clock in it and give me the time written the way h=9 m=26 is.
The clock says h=12 m=14
